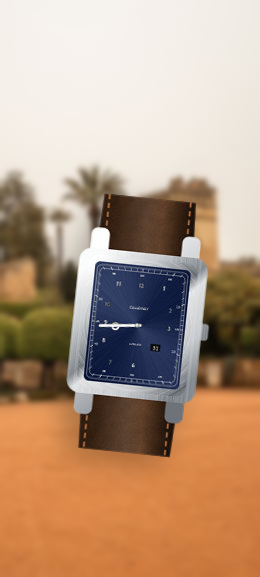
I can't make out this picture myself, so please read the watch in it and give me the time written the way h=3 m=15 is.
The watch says h=8 m=44
